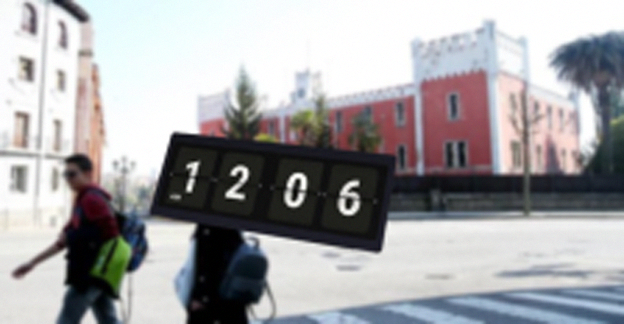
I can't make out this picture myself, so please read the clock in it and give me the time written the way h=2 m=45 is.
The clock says h=12 m=6
